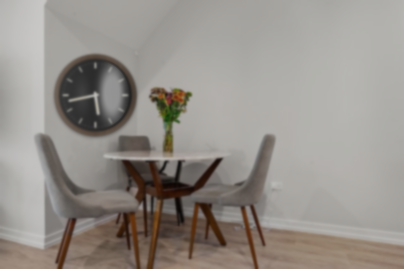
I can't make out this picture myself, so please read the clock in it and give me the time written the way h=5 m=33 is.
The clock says h=5 m=43
